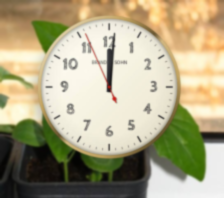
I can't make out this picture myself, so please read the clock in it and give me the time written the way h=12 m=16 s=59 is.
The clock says h=12 m=0 s=56
